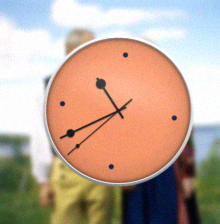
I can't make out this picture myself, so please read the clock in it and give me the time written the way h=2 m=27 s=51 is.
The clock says h=10 m=39 s=37
